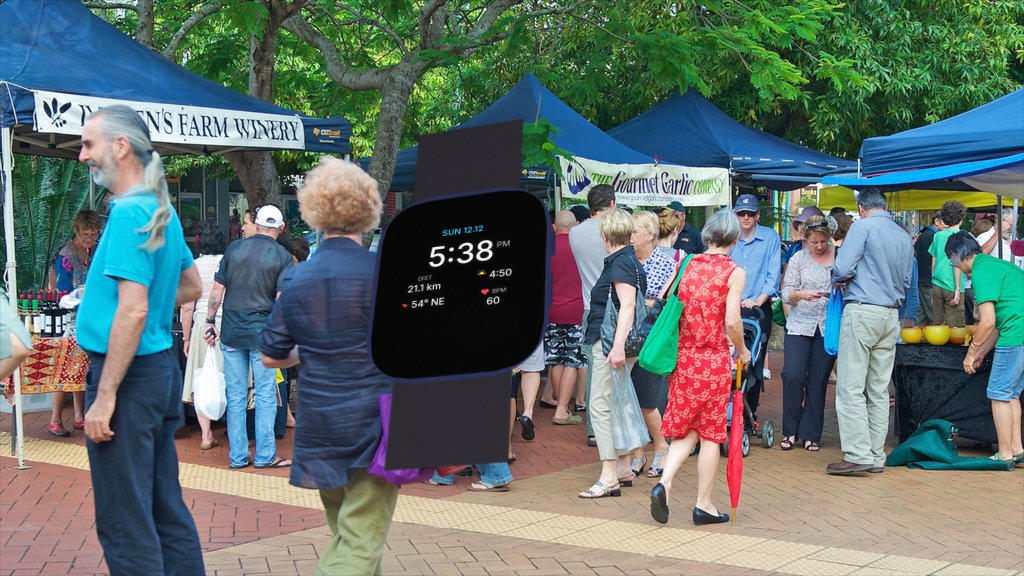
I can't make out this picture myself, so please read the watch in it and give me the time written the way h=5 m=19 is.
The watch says h=5 m=38
